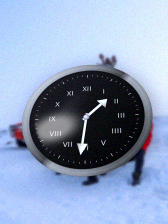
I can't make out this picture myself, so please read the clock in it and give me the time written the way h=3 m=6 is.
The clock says h=1 m=31
